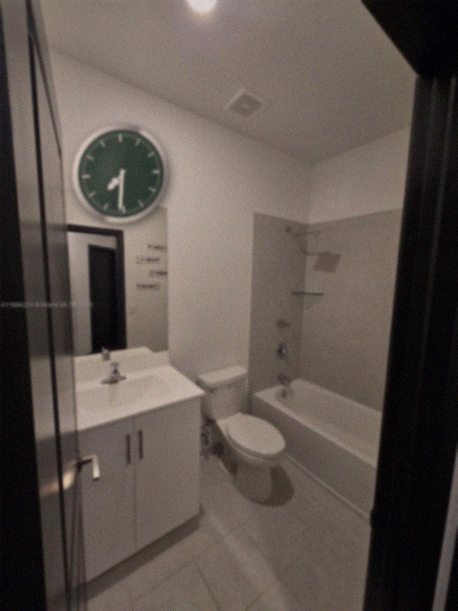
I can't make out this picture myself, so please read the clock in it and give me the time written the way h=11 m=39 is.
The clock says h=7 m=31
